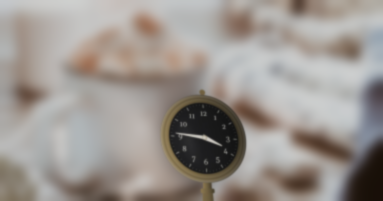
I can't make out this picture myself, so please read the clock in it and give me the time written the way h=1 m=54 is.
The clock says h=3 m=46
